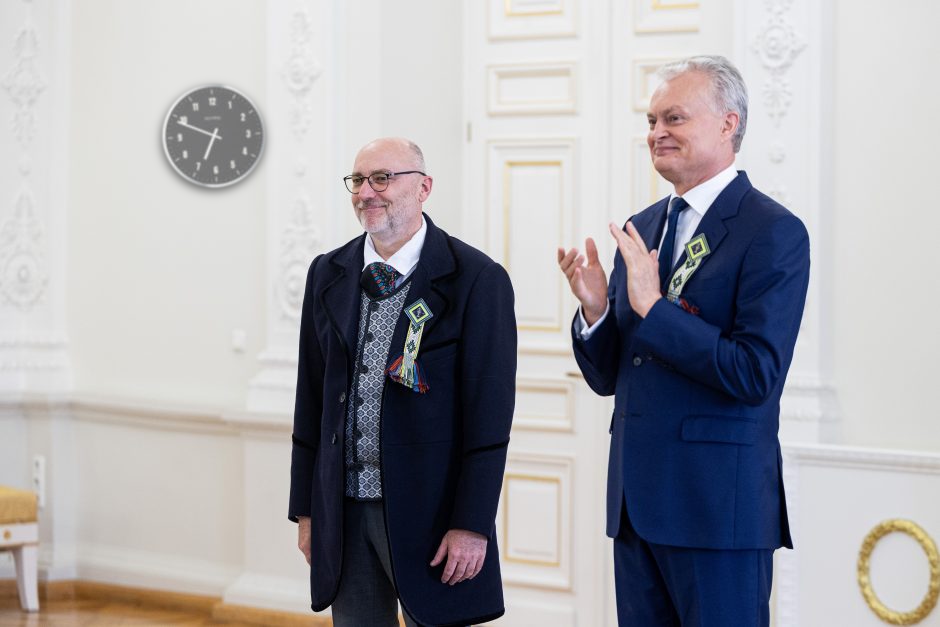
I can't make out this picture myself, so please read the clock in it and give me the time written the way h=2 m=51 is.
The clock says h=6 m=49
